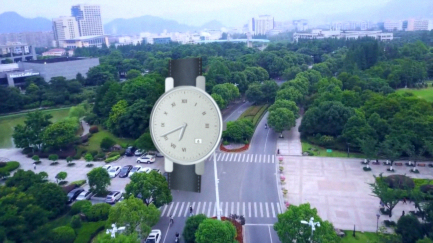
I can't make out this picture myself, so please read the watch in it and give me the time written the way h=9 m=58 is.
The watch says h=6 m=41
